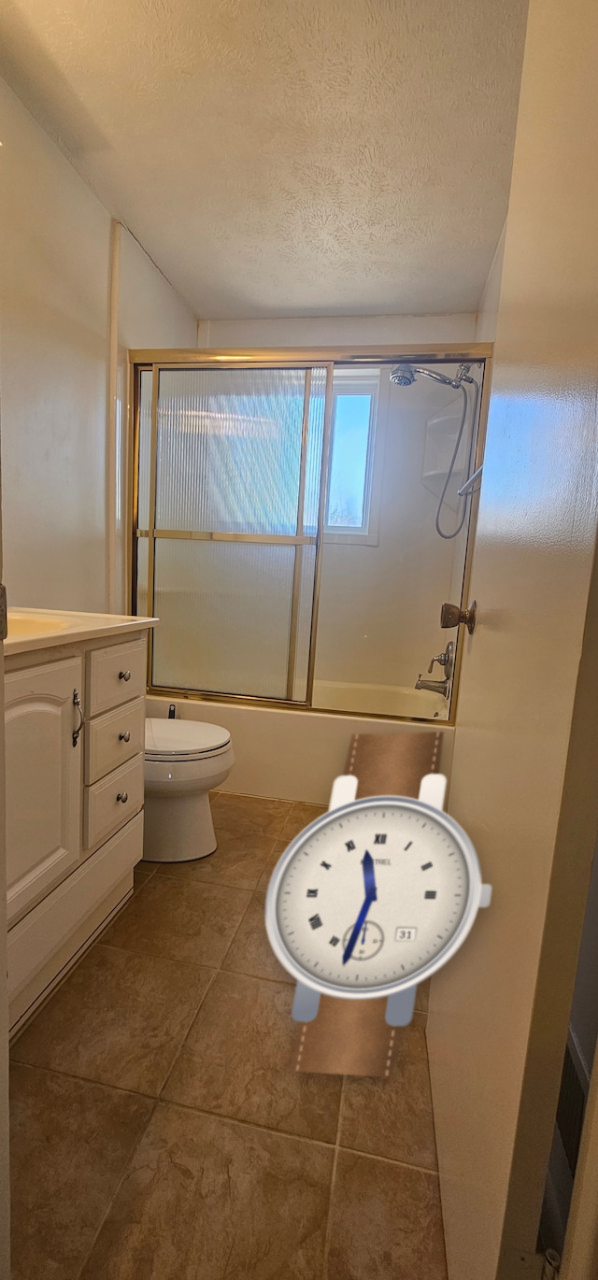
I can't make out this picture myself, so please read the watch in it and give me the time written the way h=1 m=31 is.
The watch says h=11 m=32
